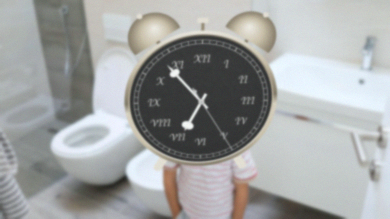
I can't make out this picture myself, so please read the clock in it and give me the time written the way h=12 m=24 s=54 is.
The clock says h=6 m=53 s=25
